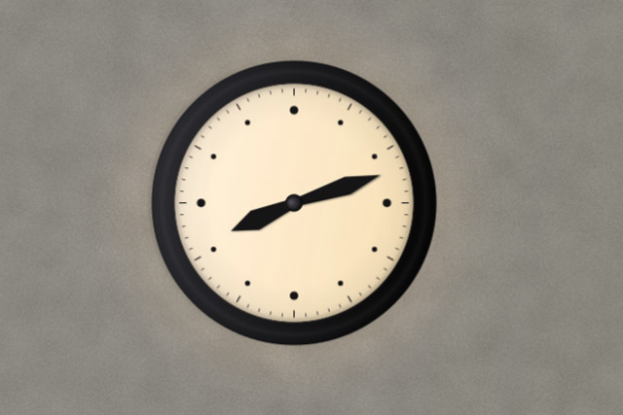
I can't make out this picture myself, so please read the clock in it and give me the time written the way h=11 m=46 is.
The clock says h=8 m=12
